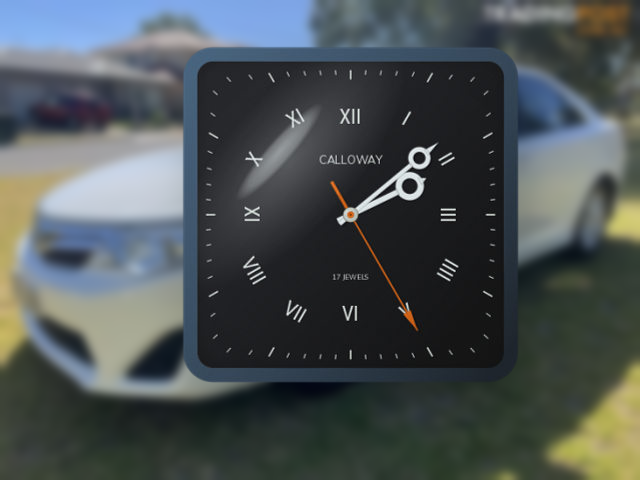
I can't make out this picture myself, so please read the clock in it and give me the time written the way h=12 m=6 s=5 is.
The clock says h=2 m=8 s=25
